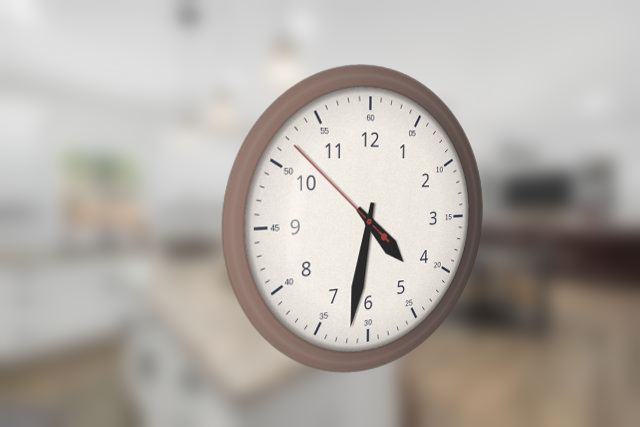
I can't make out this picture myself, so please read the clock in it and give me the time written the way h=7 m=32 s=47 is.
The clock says h=4 m=31 s=52
